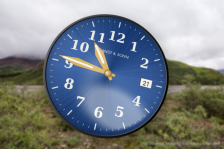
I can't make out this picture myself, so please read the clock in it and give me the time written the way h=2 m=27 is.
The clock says h=10 m=46
